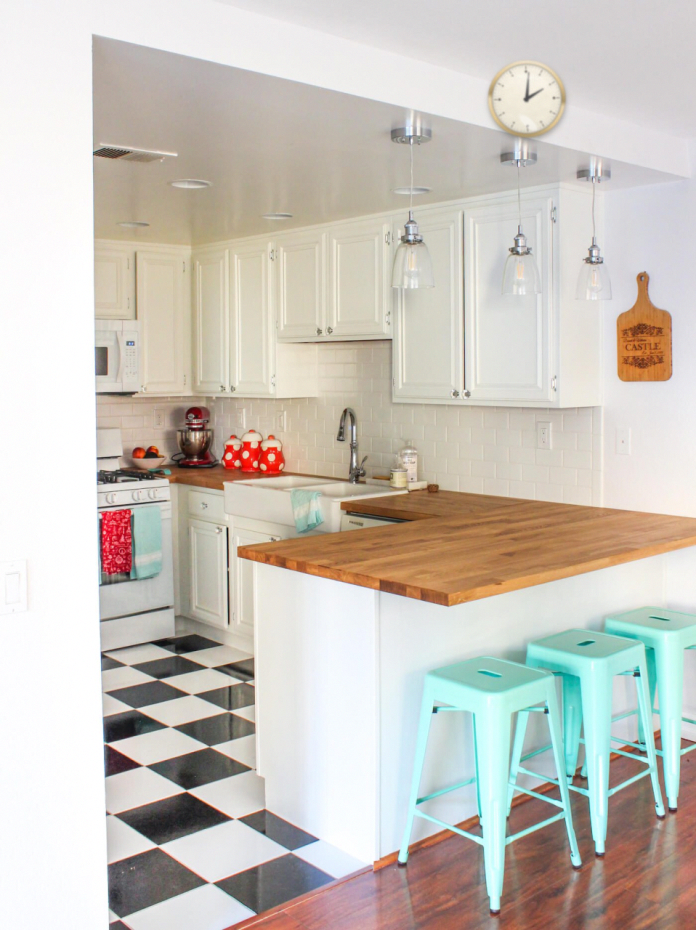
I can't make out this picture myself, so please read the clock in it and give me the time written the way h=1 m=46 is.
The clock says h=2 m=1
